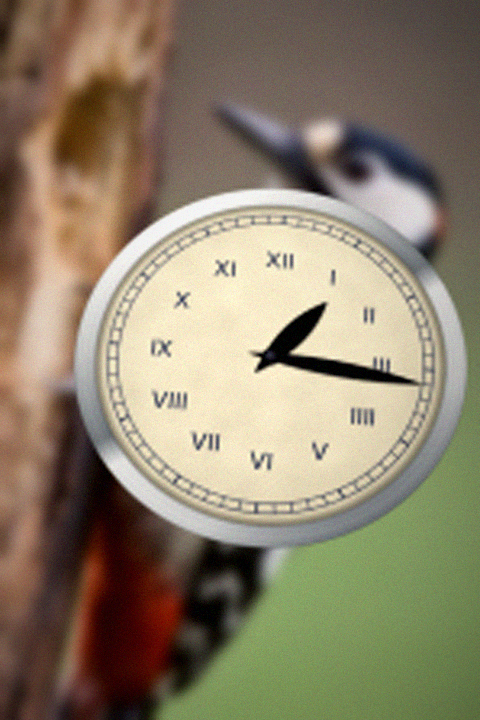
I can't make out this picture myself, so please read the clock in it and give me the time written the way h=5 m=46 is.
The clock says h=1 m=16
